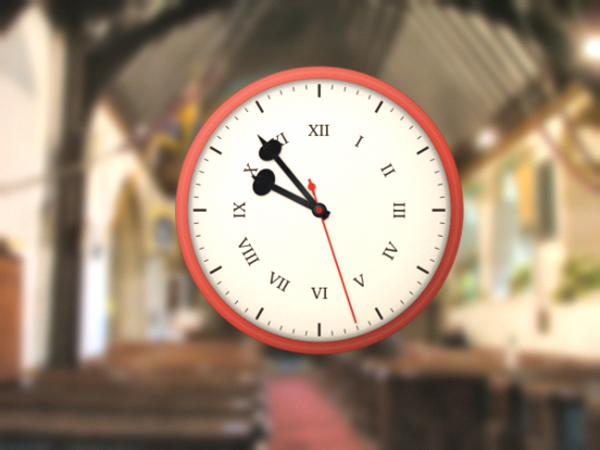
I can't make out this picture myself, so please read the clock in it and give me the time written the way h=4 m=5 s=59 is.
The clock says h=9 m=53 s=27
